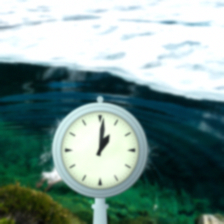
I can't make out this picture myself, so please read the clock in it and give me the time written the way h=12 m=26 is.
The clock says h=1 m=1
